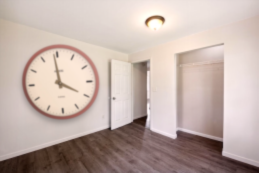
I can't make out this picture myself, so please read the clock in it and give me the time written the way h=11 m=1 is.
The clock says h=3 m=59
